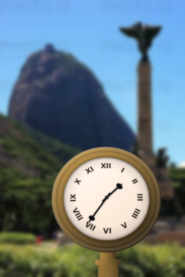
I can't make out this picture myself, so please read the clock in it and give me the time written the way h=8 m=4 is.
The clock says h=1 m=36
